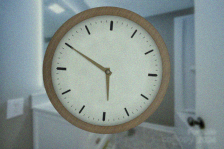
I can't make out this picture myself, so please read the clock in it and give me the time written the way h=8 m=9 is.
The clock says h=5 m=50
